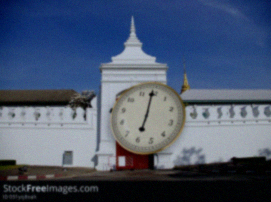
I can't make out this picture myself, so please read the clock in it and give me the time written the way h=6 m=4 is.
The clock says h=5 m=59
